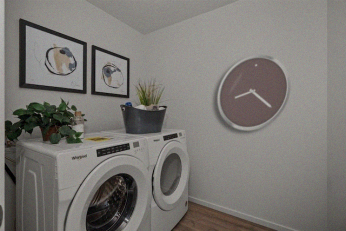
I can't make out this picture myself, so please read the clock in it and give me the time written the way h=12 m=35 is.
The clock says h=8 m=21
